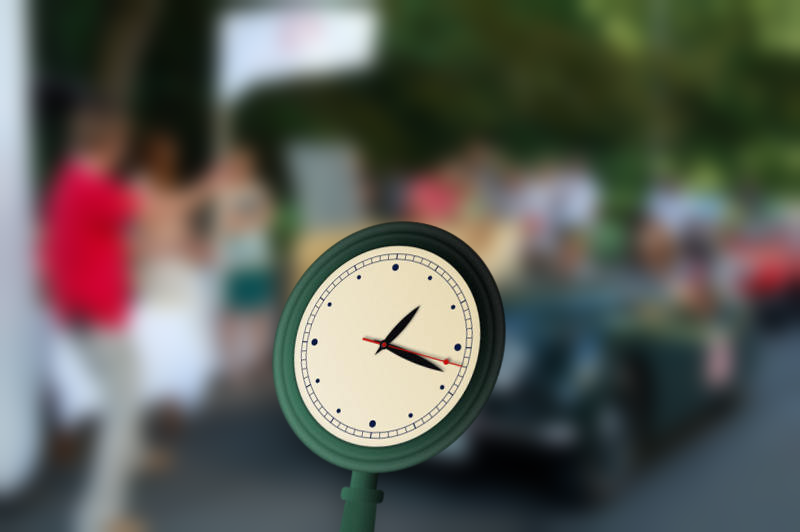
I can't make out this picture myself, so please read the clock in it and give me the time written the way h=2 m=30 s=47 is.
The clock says h=1 m=18 s=17
